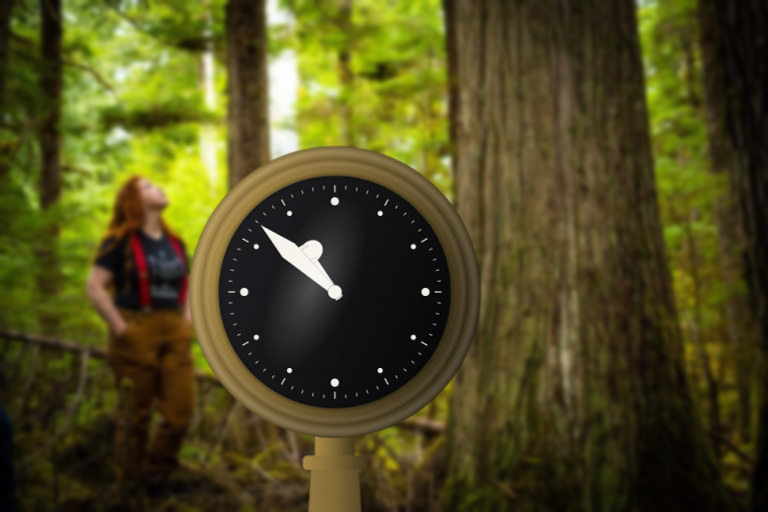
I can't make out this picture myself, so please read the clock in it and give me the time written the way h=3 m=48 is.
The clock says h=10 m=52
